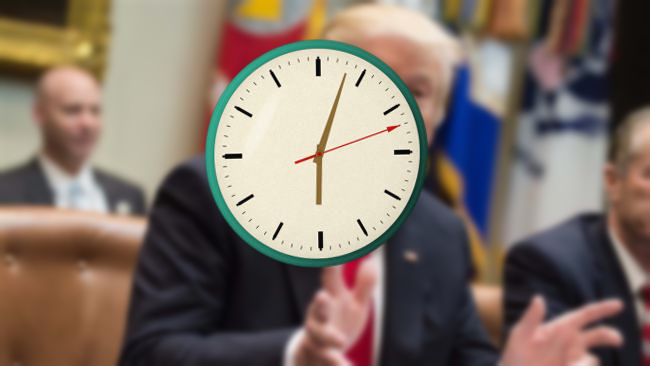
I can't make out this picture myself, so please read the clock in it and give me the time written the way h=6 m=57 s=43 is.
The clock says h=6 m=3 s=12
